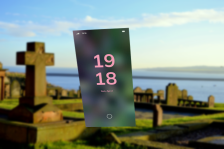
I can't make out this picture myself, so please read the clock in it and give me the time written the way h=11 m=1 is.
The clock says h=19 m=18
